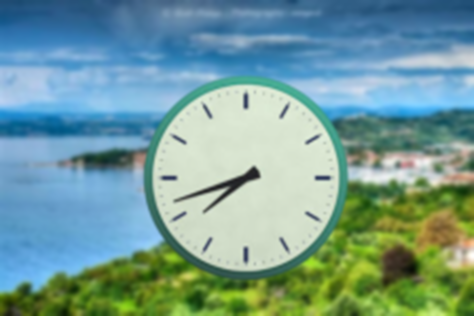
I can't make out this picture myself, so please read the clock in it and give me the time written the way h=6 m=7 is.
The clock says h=7 m=42
